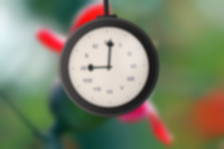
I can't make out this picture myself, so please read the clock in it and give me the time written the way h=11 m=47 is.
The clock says h=9 m=1
